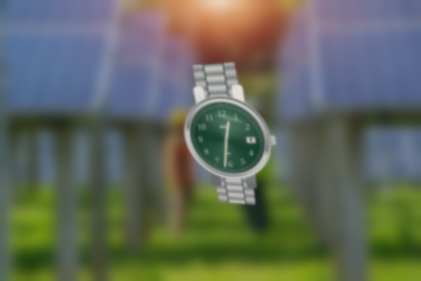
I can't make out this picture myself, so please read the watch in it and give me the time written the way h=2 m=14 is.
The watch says h=12 m=32
